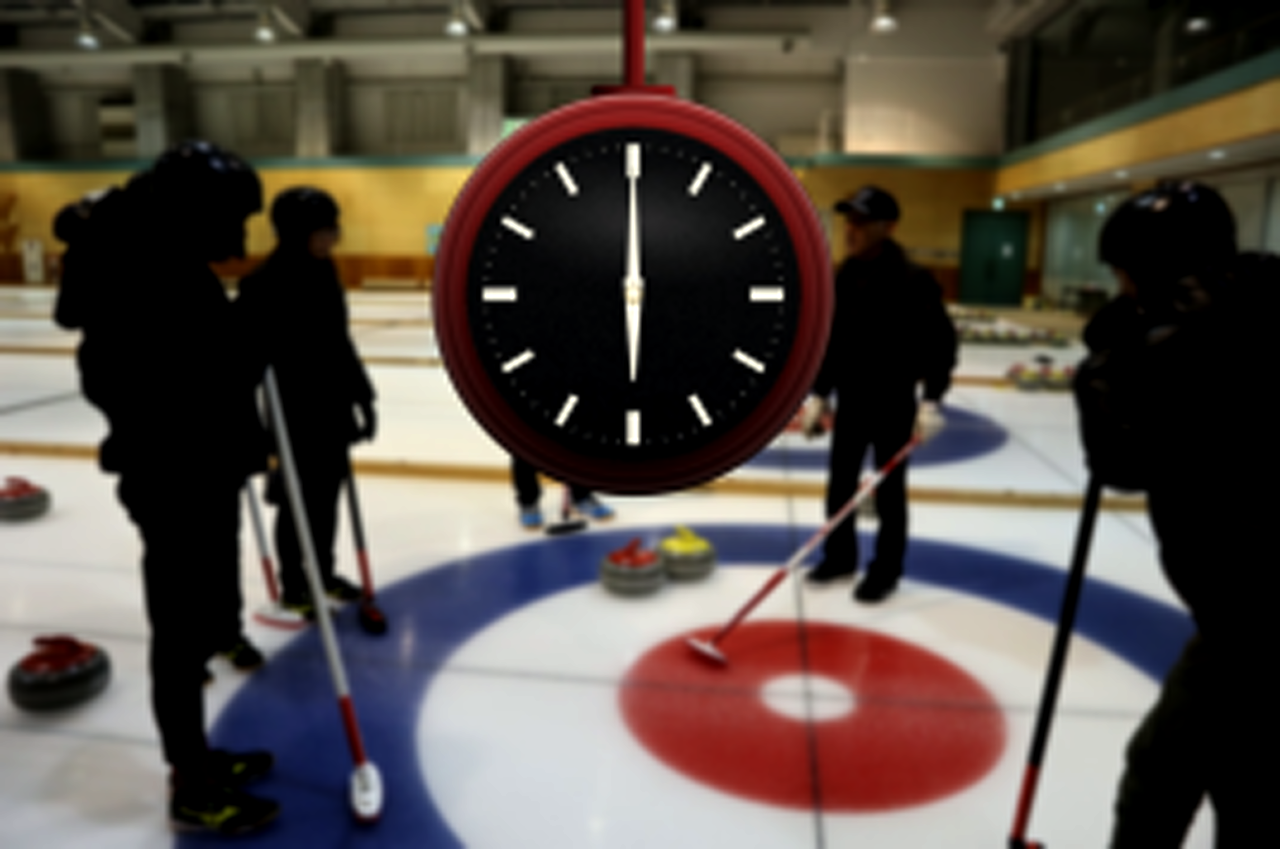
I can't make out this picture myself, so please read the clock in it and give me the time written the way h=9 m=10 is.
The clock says h=6 m=0
